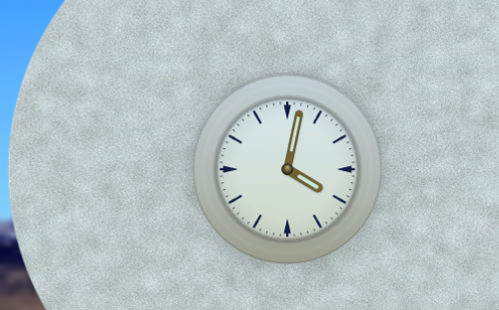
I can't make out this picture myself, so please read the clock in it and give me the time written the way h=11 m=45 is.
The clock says h=4 m=2
